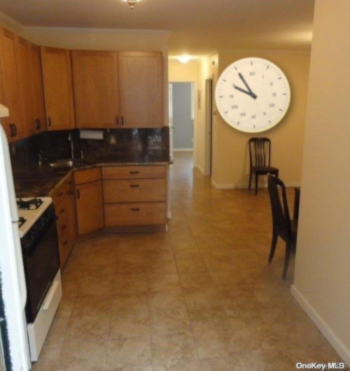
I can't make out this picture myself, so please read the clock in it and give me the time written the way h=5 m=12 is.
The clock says h=9 m=55
